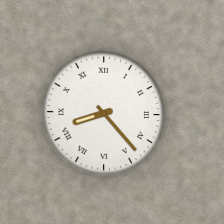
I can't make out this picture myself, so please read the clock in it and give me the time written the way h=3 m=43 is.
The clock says h=8 m=23
